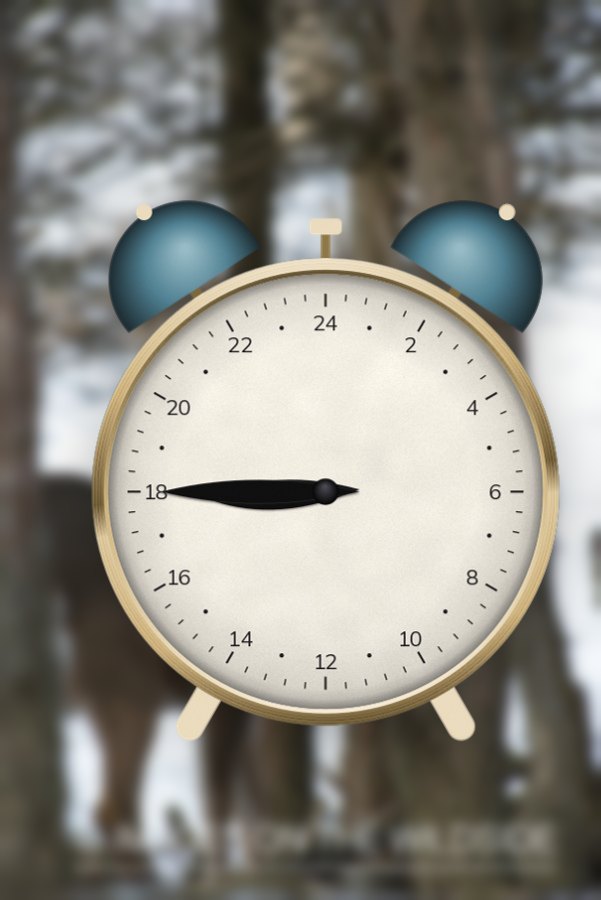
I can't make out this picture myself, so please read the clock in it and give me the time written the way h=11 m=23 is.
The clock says h=17 m=45
